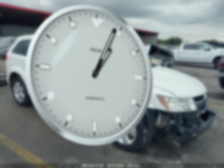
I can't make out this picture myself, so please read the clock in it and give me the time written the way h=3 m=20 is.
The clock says h=1 m=4
